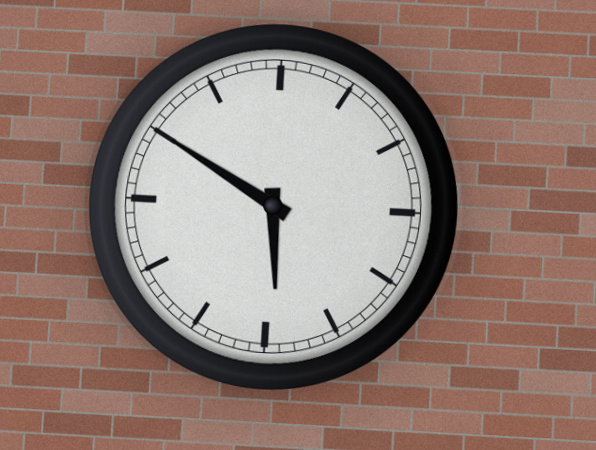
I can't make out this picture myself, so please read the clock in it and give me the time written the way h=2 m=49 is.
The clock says h=5 m=50
